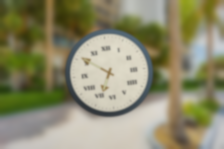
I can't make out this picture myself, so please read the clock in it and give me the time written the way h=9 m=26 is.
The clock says h=6 m=51
